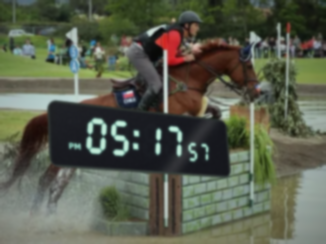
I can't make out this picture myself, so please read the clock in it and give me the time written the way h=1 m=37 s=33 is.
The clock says h=5 m=17 s=57
